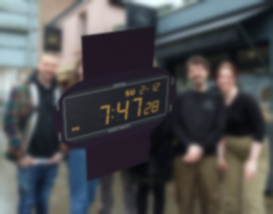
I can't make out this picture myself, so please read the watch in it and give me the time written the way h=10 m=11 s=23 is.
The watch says h=7 m=47 s=28
